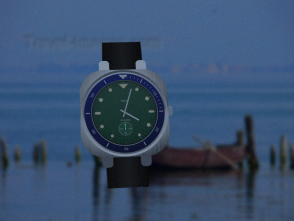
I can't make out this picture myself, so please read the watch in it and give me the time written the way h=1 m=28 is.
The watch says h=4 m=3
